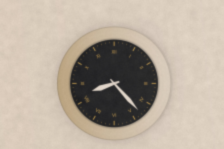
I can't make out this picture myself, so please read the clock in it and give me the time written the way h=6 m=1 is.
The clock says h=8 m=23
